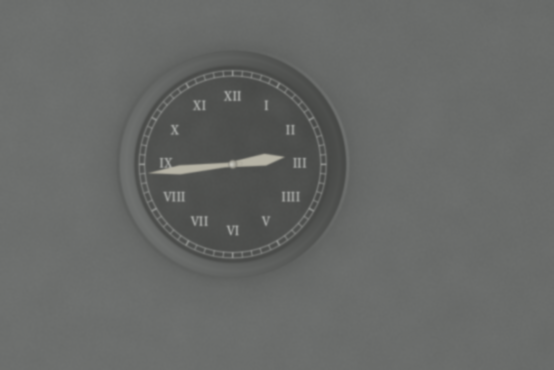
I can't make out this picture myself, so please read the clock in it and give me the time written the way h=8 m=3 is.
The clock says h=2 m=44
